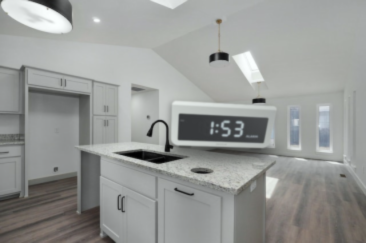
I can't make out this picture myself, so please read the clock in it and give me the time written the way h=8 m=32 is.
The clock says h=1 m=53
